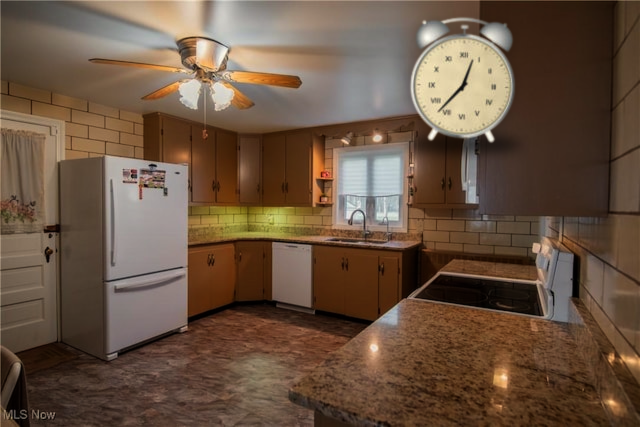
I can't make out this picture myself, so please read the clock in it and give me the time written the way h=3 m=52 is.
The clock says h=12 m=37
